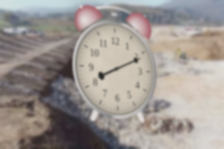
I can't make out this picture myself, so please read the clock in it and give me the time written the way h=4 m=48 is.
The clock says h=8 m=11
